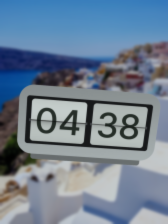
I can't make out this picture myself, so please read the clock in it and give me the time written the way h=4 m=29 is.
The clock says h=4 m=38
